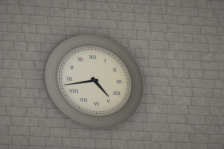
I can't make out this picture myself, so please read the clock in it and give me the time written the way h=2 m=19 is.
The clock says h=4 m=43
